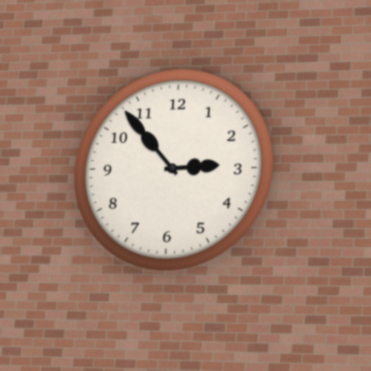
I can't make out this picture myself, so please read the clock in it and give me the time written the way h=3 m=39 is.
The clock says h=2 m=53
